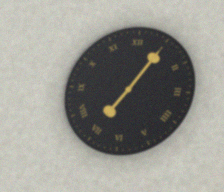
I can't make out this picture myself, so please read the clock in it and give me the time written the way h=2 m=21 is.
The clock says h=7 m=5
